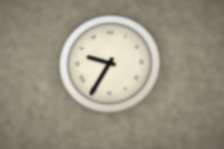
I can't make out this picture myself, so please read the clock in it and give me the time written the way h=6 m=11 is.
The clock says h=9 m=35
